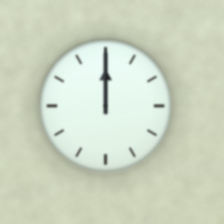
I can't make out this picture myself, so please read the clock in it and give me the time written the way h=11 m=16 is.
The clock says h=12 m=0
